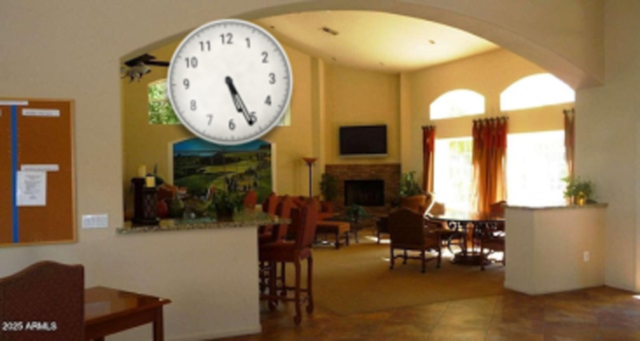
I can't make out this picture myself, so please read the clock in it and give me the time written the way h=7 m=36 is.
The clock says h=5 m=26
